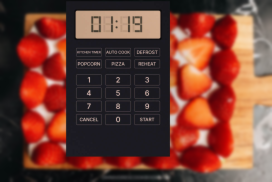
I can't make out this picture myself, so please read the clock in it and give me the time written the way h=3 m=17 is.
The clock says h=1 m=19
